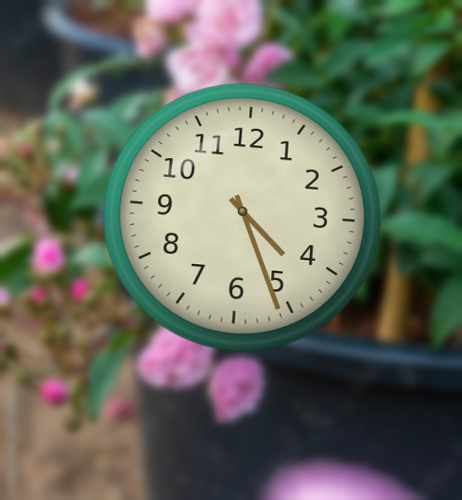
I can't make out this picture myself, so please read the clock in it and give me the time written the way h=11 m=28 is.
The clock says h=4 m=26
